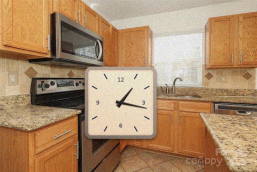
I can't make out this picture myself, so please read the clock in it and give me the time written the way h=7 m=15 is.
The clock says h=1 m=17
